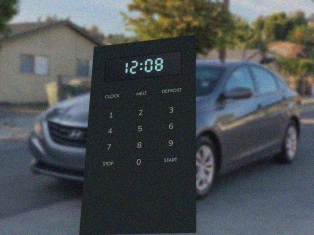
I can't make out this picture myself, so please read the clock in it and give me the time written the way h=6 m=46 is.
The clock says h=12 m=8
